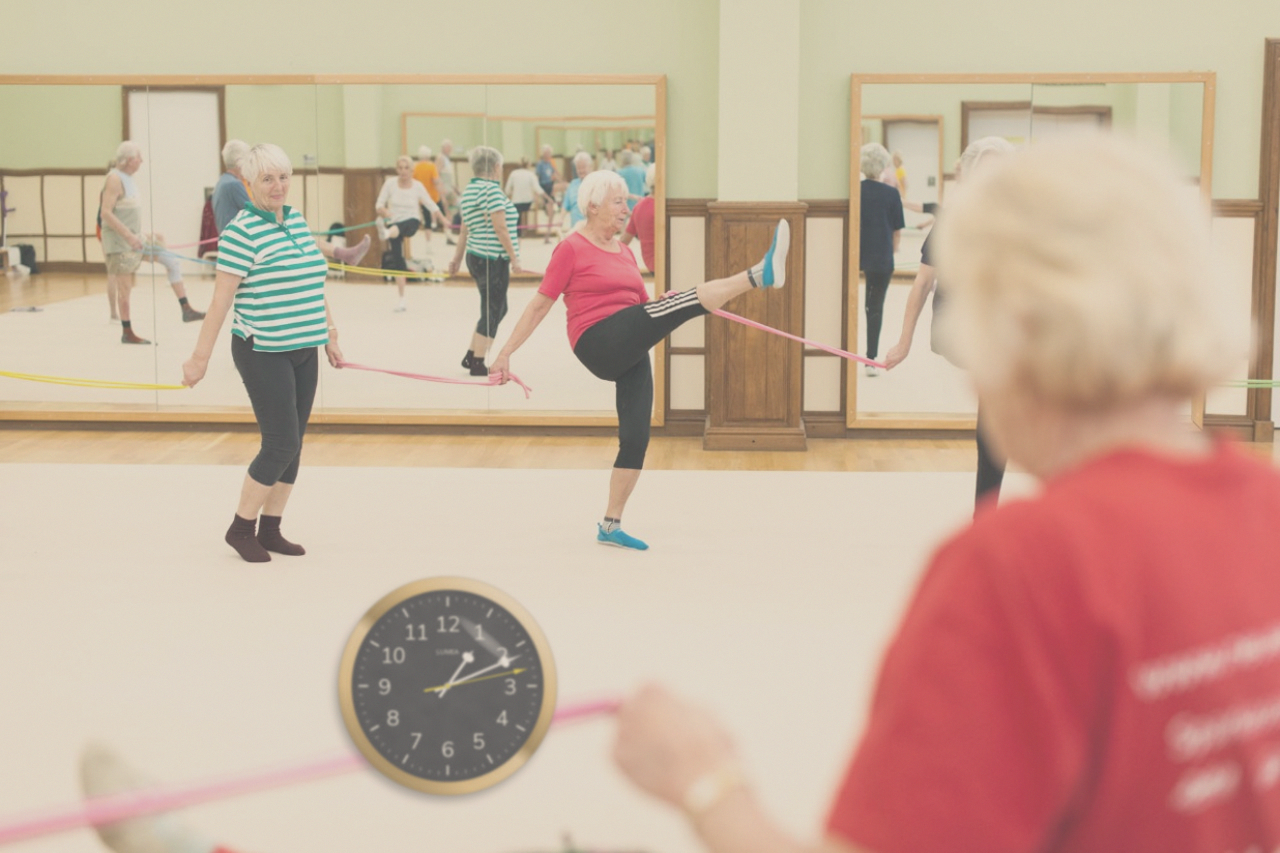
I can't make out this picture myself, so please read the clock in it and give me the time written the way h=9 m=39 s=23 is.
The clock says h=1 m=11 s=13
